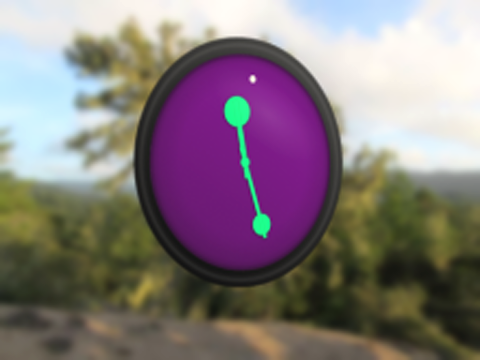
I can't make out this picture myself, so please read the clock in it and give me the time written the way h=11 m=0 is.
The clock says h=11 m=26
